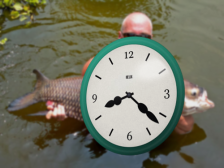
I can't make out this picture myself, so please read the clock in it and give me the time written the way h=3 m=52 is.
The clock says h=8 m=22
